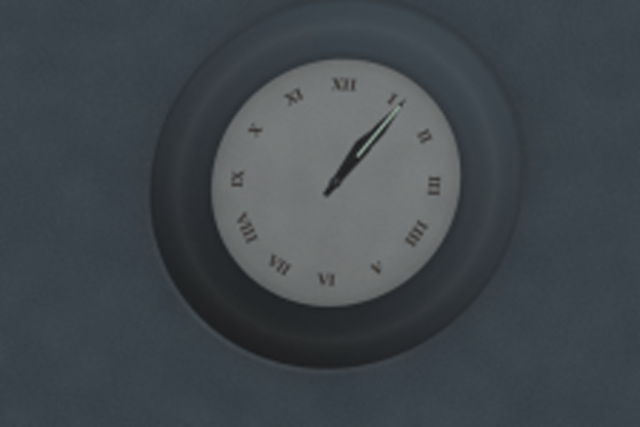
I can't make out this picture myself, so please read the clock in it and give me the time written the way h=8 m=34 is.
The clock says h=1 m=6
